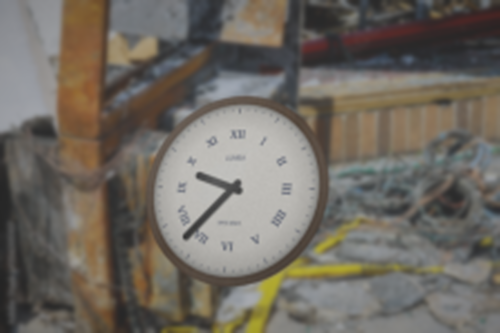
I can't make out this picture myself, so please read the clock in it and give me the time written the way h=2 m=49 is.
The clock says h=9 m=37
